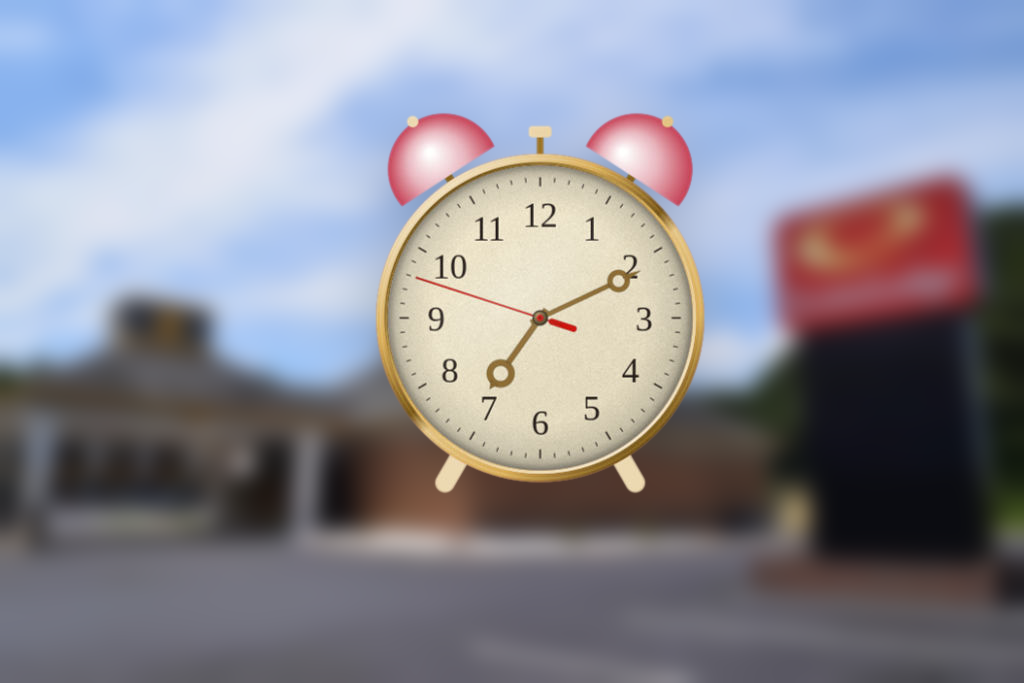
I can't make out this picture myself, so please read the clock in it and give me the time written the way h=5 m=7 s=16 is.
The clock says h=7 m=10 s=48
